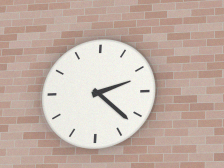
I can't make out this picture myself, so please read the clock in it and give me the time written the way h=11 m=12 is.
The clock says h=2 m=22
